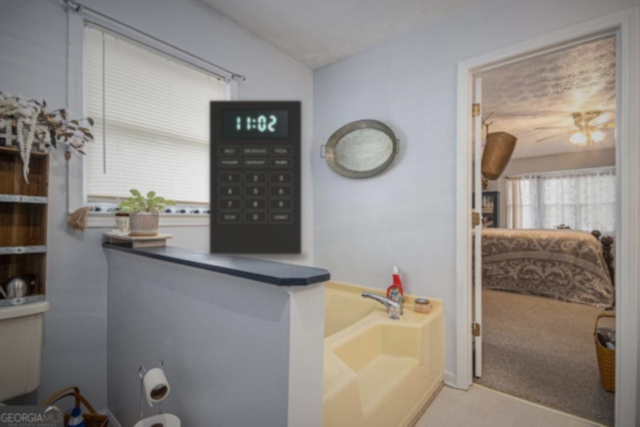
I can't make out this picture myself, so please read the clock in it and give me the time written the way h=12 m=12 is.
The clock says h=11 m=2
